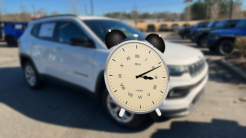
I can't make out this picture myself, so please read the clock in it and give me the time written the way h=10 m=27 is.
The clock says h=3 m=11
